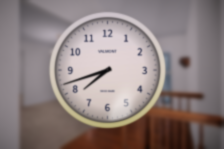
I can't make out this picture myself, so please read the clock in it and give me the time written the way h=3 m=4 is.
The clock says h=7 m=42
